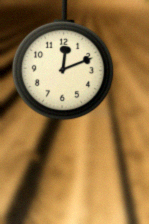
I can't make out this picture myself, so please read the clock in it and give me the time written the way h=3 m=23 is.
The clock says h=12 m=11
